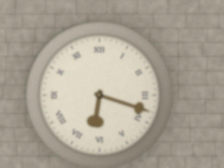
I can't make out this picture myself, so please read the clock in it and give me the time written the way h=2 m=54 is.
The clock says h=6 m=18
